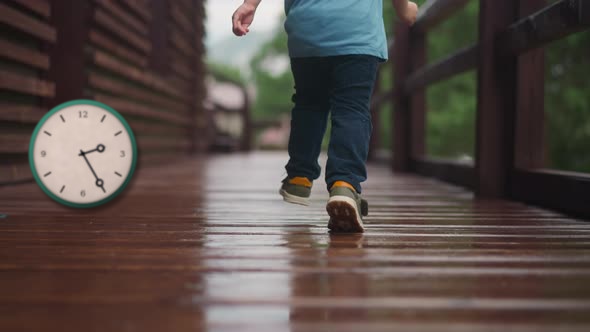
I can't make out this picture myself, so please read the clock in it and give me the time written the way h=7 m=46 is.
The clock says h=2 m=25
